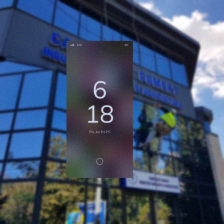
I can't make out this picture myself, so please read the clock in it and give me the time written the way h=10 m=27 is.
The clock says h=6 m=18
